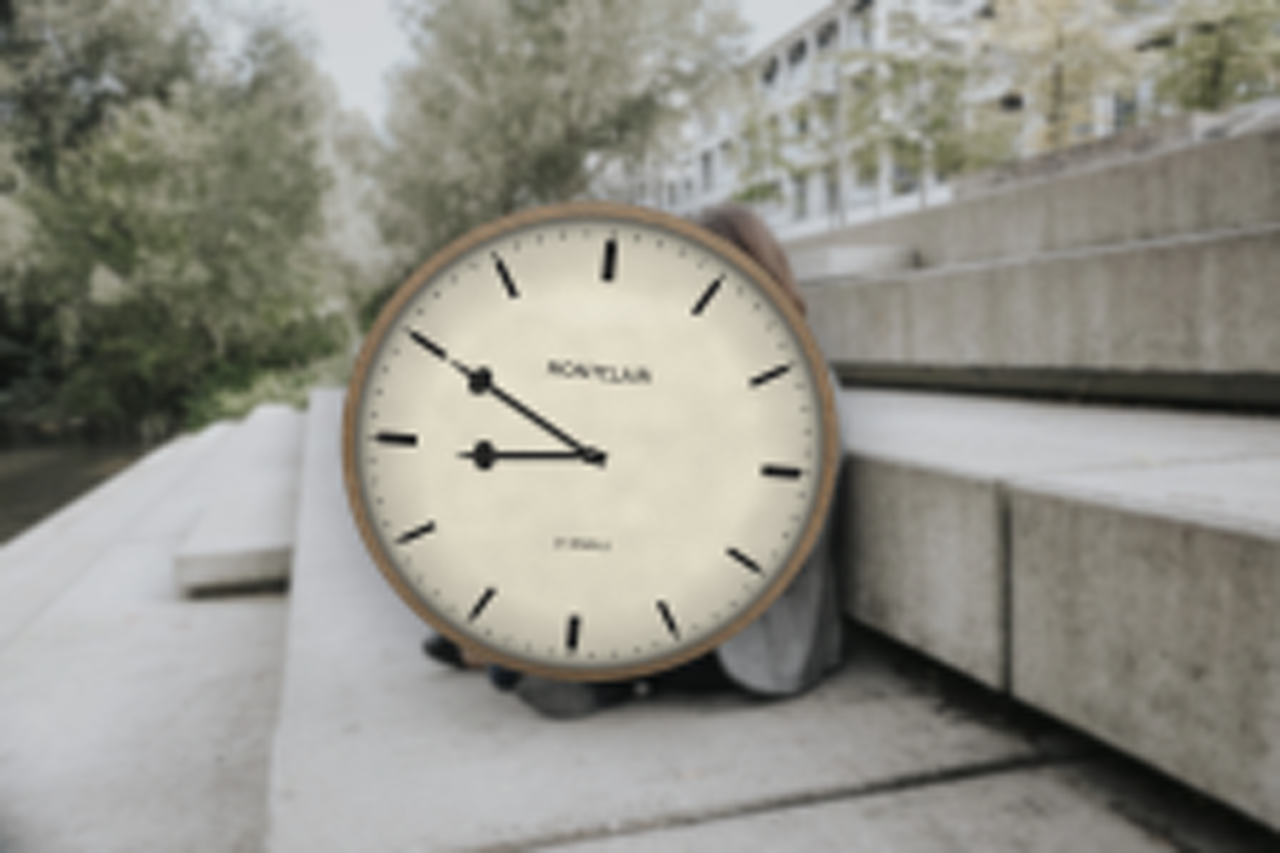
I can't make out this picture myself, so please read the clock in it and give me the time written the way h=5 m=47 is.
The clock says h=8 m=50
